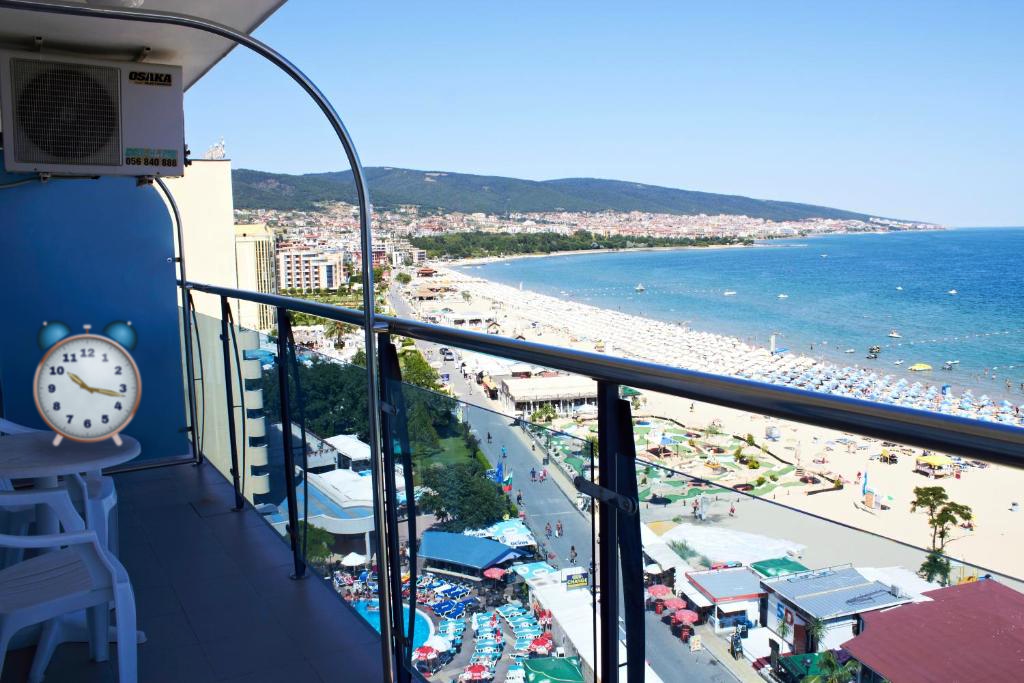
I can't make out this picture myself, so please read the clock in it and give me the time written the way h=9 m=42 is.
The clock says h=10 m=17
